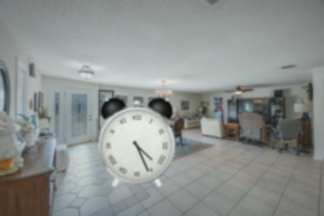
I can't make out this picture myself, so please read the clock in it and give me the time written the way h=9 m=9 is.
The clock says h=4 m=26
